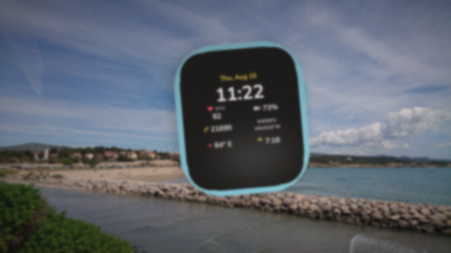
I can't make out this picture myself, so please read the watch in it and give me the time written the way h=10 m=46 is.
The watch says h=11 m=22
